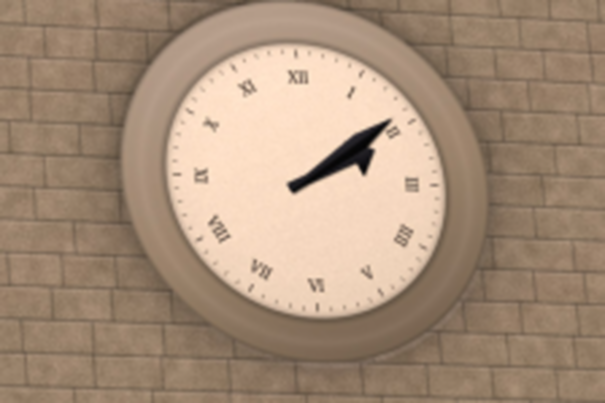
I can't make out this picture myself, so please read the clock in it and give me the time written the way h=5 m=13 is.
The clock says h=2 m=9
